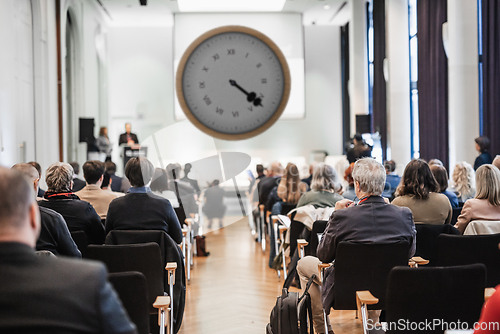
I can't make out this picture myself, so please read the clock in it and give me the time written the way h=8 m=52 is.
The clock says h=4 m=22
